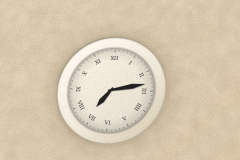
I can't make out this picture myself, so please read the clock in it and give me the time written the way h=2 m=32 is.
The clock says h=7 m=13
